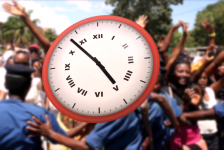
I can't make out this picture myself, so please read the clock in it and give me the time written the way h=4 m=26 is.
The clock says h=4 m=53
